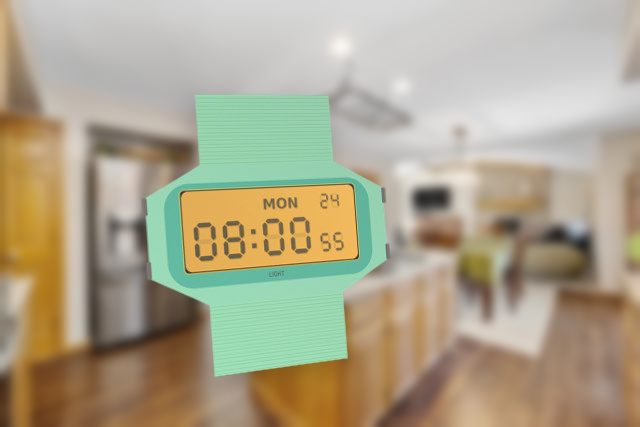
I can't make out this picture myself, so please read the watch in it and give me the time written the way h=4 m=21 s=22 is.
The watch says h=8 m=0 s=55
